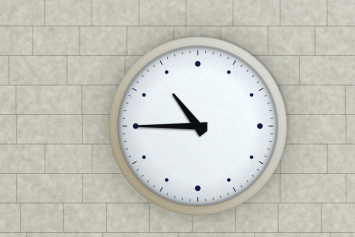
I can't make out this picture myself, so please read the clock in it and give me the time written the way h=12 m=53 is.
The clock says h=10 m=45
